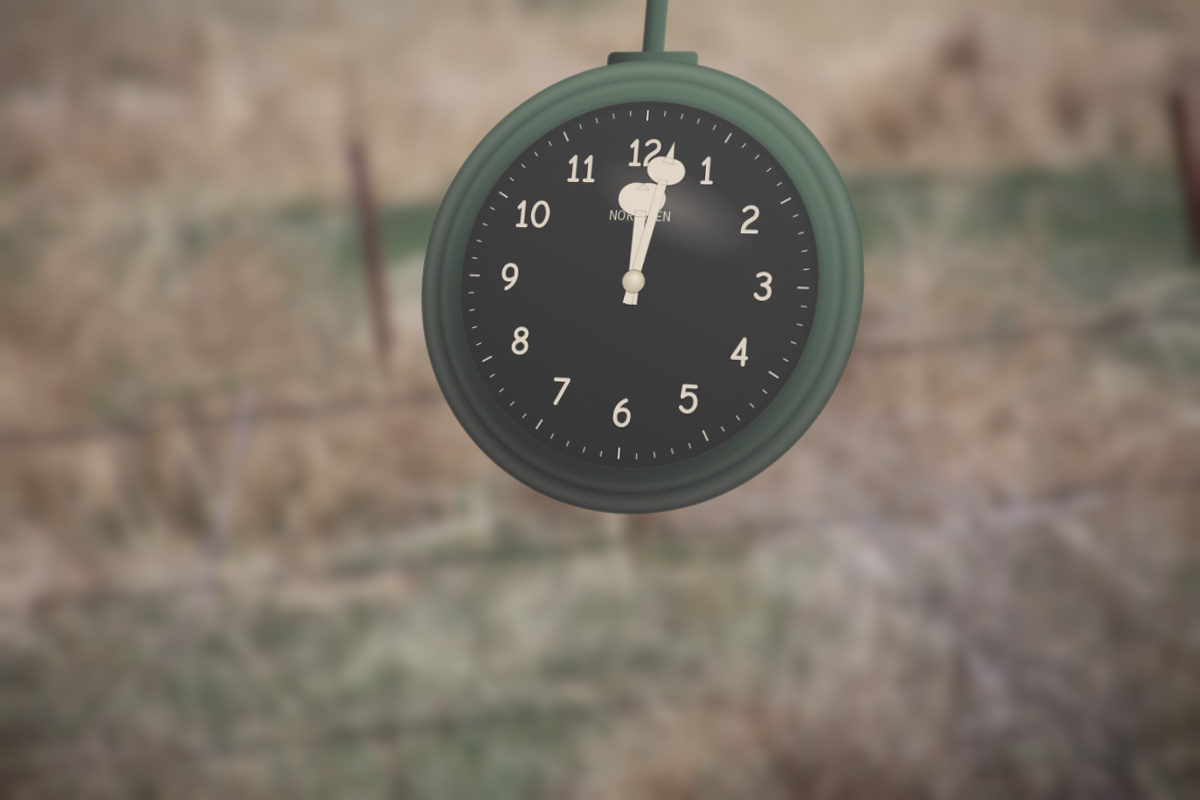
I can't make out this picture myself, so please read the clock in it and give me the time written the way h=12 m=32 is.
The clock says h=12 m=2
